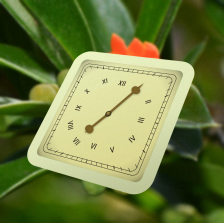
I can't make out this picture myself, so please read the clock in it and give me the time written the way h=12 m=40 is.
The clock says h=7 m=5
